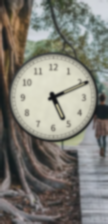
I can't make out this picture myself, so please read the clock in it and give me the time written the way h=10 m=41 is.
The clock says h=5 m=11
